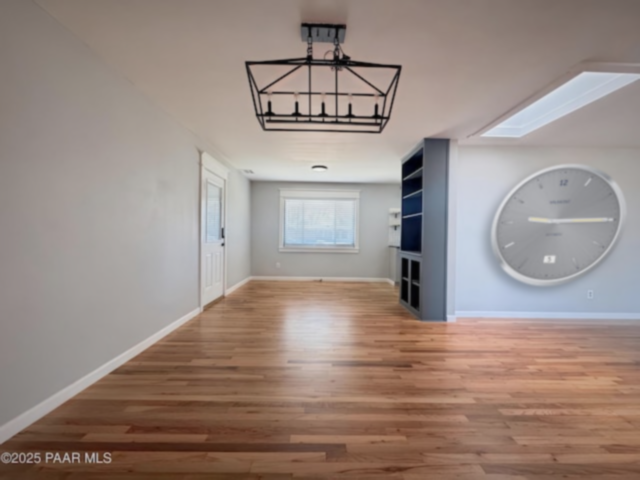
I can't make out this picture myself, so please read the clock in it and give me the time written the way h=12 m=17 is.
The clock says h=9 m=15
